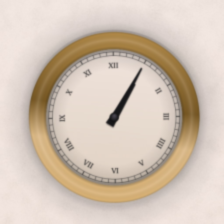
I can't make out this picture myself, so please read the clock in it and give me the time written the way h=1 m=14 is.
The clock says h=1 m=5
